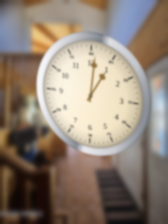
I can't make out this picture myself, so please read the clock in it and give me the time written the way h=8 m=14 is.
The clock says h=1 m=1
